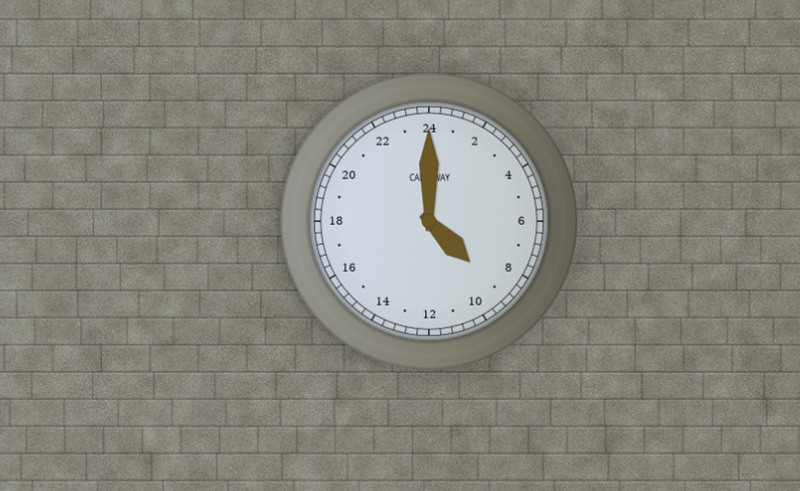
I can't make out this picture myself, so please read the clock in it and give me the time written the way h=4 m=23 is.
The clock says h=9 m=0
